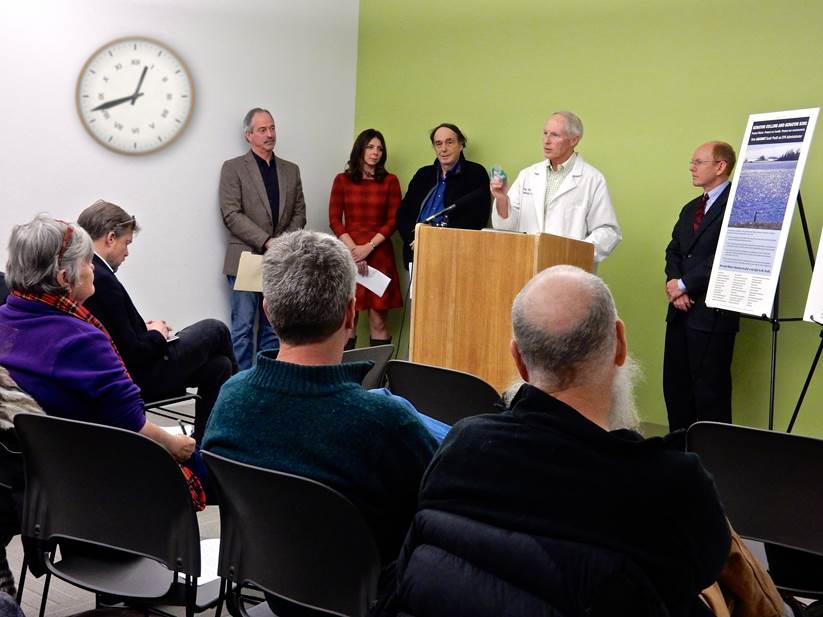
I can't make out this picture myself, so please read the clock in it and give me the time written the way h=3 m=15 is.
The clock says h=12 m=42
